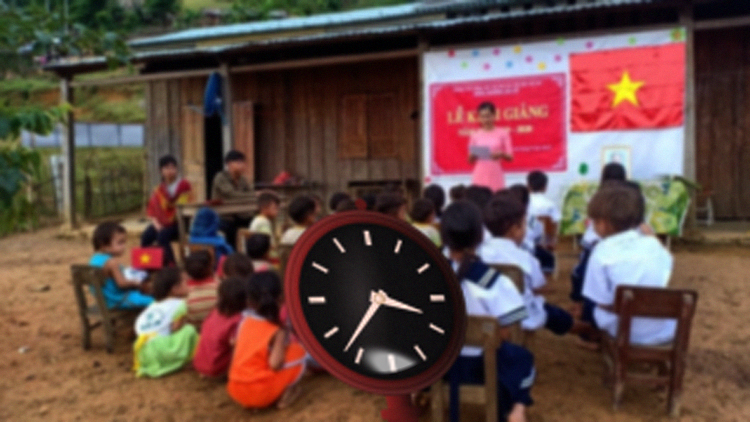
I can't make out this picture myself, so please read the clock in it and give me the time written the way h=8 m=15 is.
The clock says h=3 m=37
